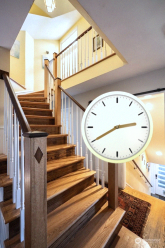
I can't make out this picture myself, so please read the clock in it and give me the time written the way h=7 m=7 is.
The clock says h=2 m=40
